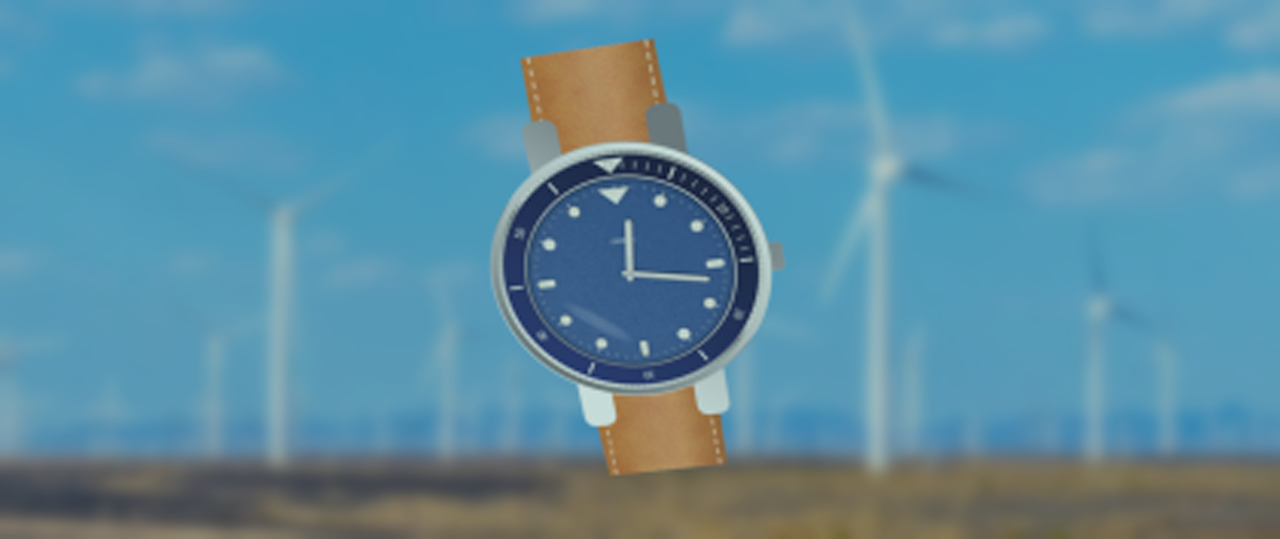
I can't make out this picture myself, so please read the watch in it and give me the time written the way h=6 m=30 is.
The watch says h=12 m=17
